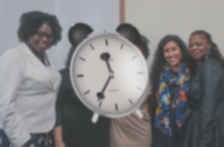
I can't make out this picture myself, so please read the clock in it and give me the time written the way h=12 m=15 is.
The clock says h=11 m=36
